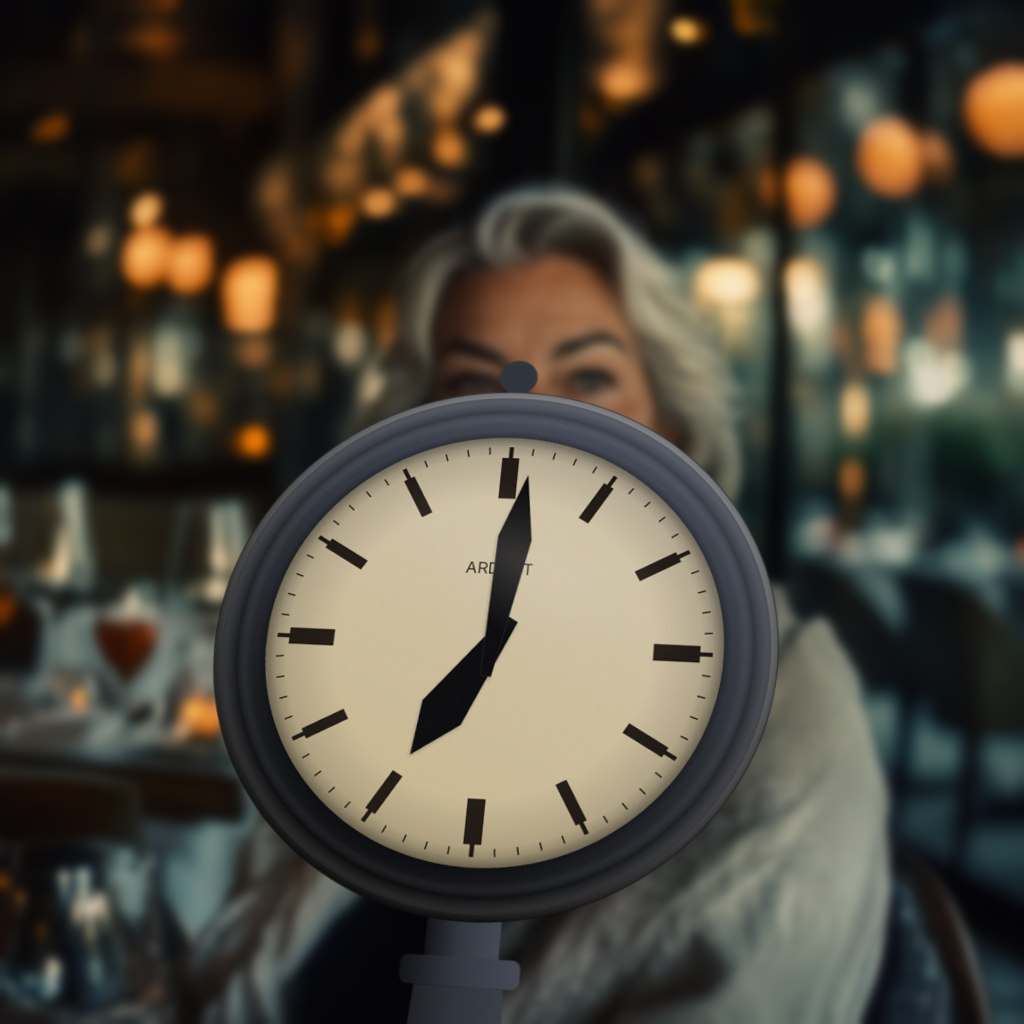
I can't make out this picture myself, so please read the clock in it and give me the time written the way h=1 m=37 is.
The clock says h=7 m=1
